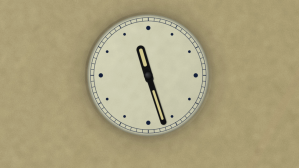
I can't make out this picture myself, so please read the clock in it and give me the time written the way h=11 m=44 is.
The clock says h=11 m=27
